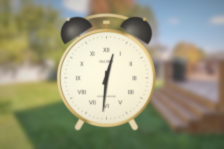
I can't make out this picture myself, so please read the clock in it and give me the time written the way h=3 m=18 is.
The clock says h=12 m=31
